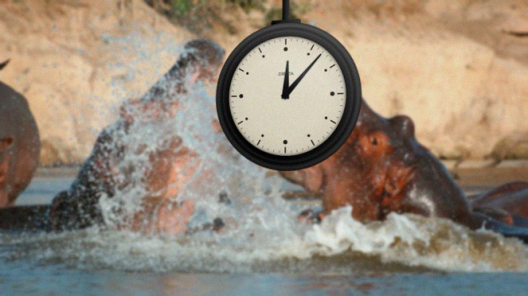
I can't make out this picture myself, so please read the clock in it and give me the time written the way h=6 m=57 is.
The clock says h=12 m=7
